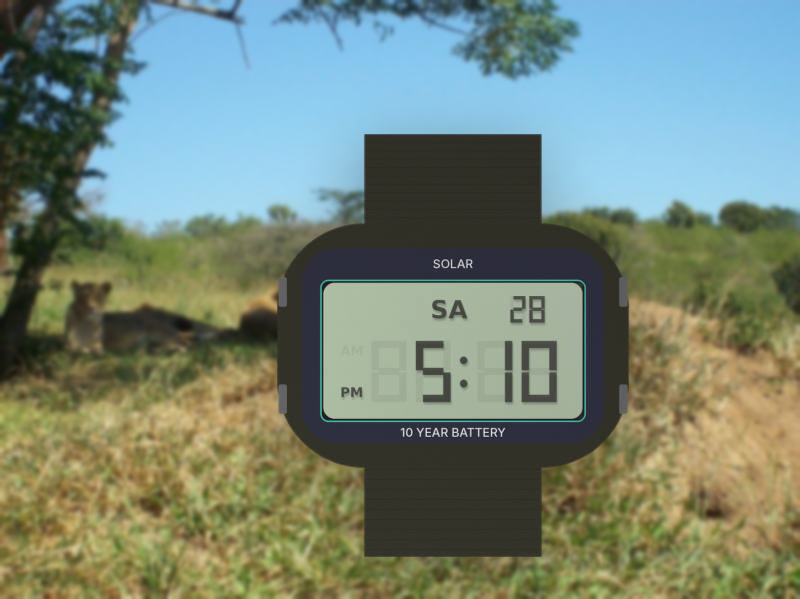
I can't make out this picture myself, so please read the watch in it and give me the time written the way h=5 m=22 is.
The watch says h=5 m=10
